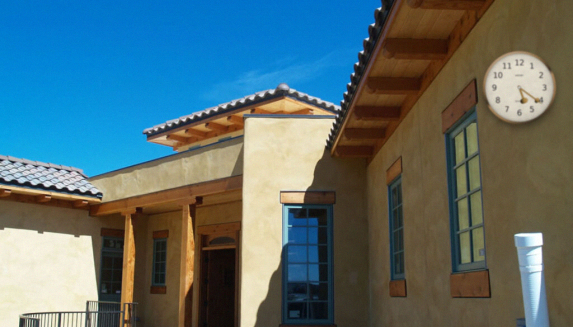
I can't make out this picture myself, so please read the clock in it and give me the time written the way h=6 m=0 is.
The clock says h=5 m=21
